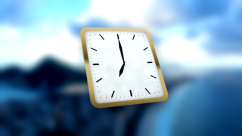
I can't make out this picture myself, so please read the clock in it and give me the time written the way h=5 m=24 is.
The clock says h=7 m=0
